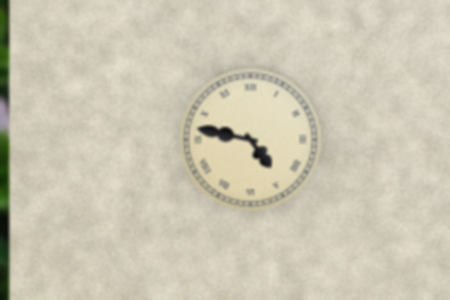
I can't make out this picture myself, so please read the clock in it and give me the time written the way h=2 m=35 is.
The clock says h=4 m=47
